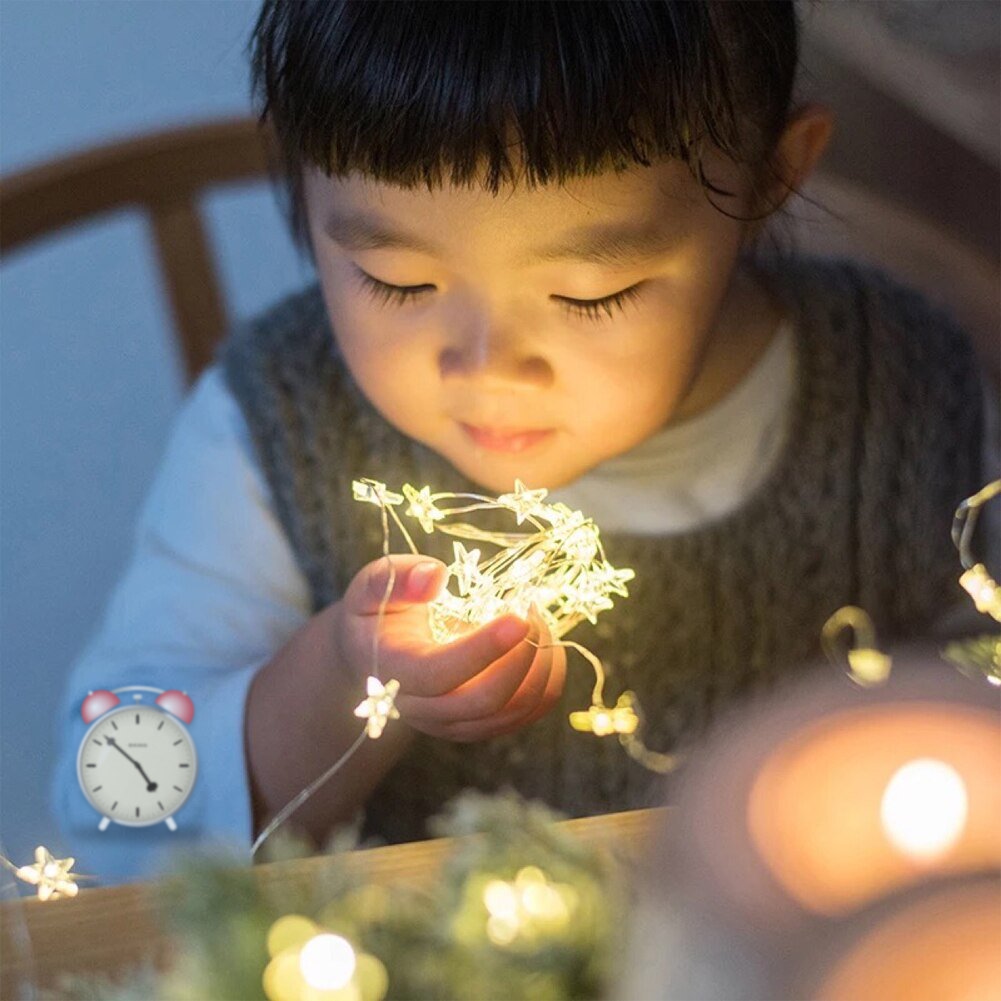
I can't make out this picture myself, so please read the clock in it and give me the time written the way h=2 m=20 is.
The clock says h=4 m=52
